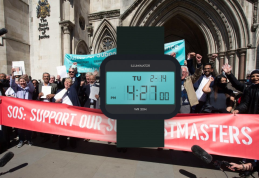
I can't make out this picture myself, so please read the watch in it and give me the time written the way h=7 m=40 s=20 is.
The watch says h=4 m=27 s=0
